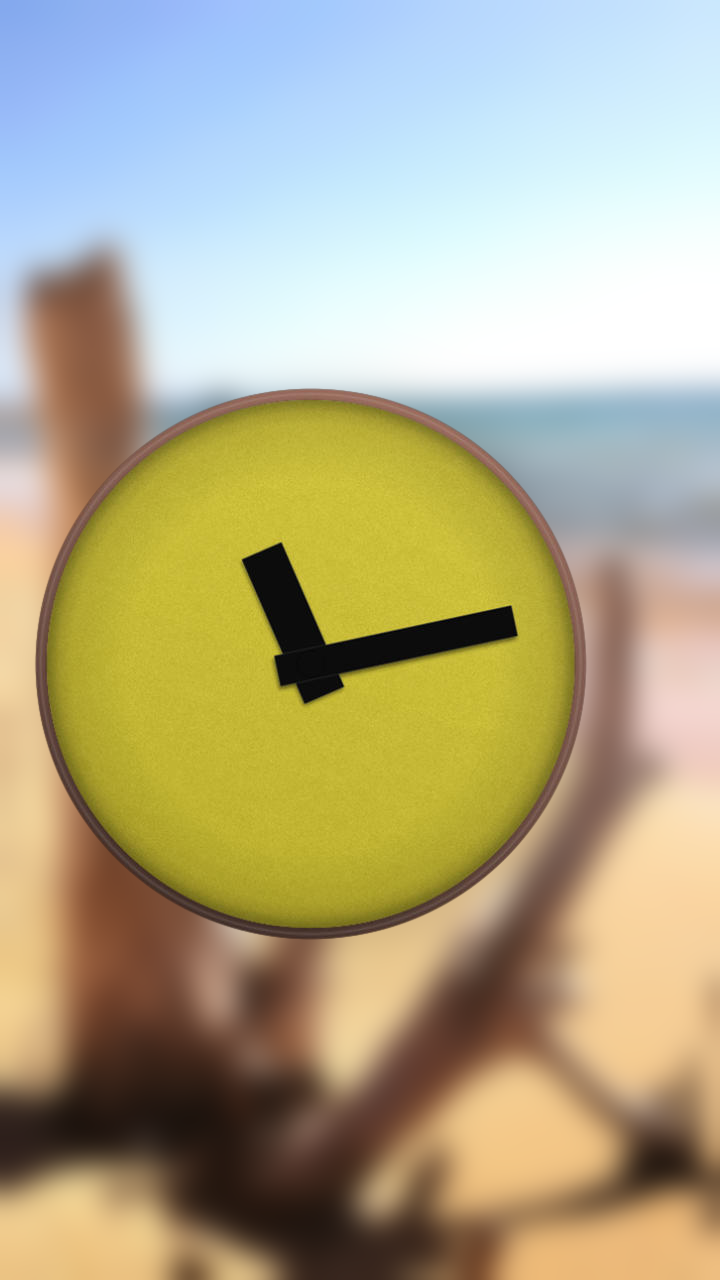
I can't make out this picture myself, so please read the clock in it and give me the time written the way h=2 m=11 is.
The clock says h=11 m=13
